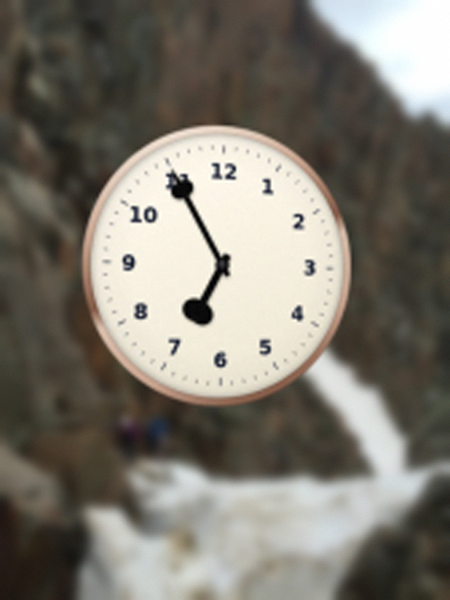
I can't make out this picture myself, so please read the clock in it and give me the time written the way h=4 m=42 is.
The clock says h=6 m=55
